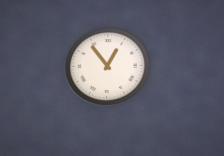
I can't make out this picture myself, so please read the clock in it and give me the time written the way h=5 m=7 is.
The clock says h=12 m=54
